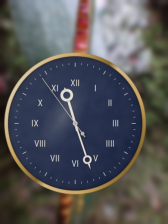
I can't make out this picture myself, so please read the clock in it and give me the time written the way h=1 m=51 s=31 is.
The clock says h=11 m=26 s=54
